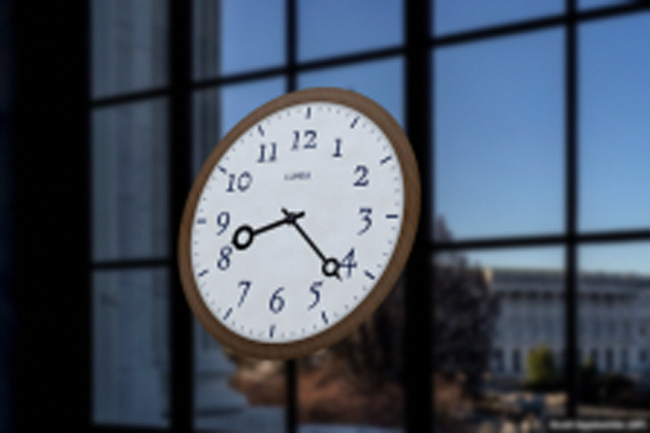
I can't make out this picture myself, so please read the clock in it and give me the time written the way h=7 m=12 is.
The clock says h=8 m=22
